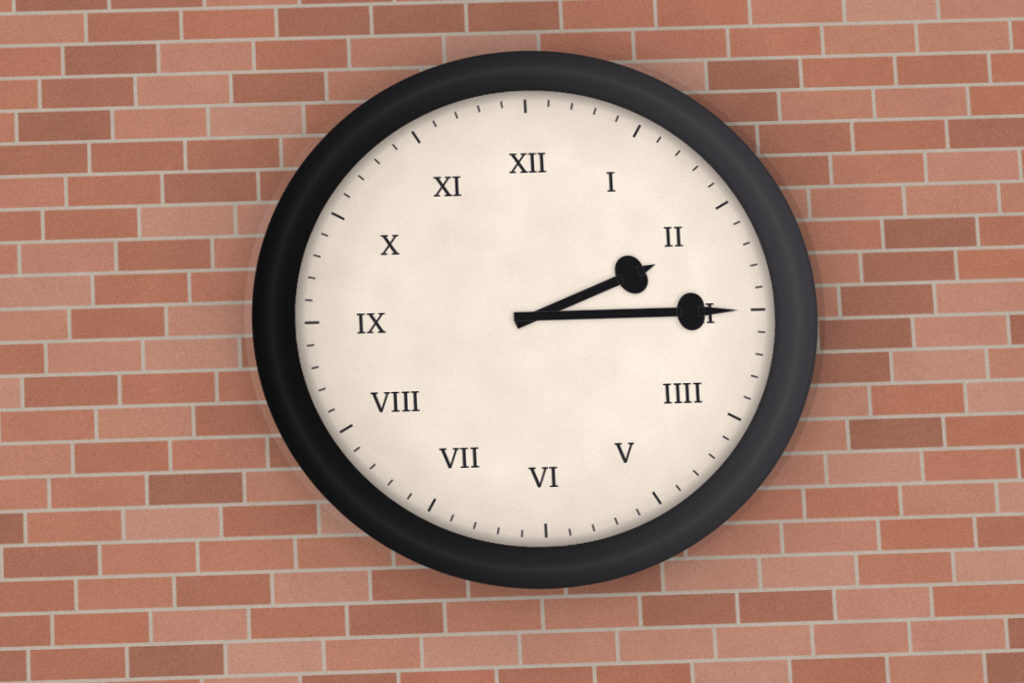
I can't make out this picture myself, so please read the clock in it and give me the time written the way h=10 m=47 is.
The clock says h=2 m=15
